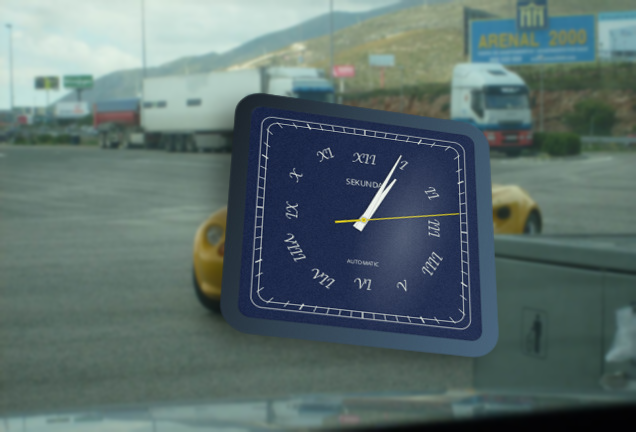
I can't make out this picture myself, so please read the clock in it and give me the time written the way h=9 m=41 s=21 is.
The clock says h=1 m=4 s=13
